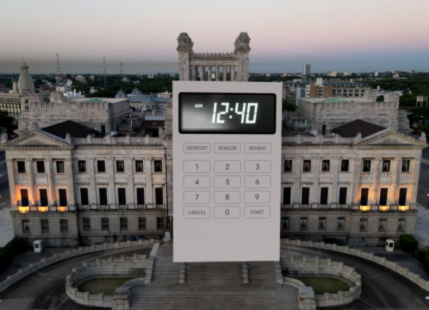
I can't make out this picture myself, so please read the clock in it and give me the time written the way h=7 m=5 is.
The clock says h=12 m=40
